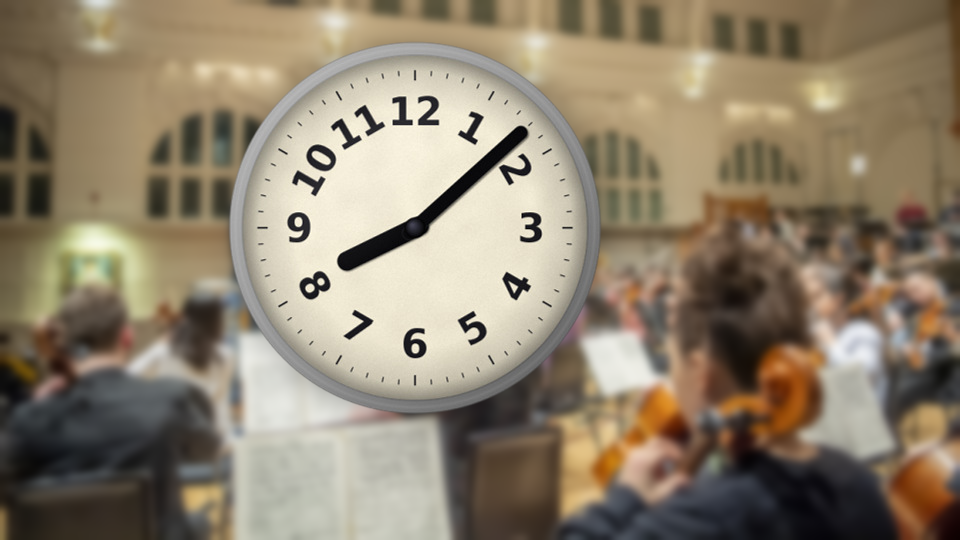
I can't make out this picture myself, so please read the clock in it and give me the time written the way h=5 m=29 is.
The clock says h=8 m=8
